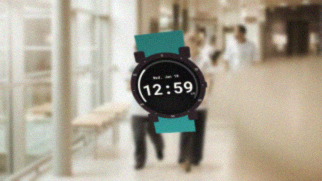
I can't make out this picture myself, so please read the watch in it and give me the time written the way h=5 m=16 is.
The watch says h=12 m=59
